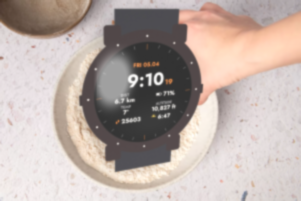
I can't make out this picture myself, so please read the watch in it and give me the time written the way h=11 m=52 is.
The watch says h=9 m=10
